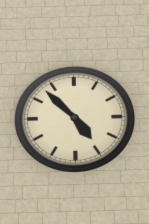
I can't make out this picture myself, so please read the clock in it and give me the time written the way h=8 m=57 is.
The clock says h=4 m=53
